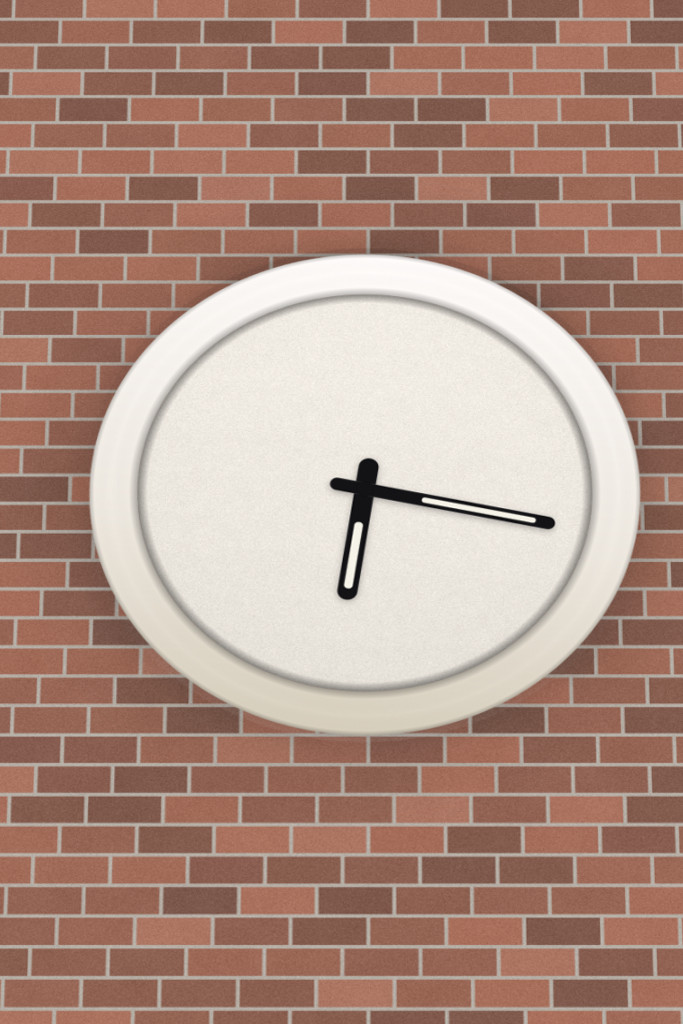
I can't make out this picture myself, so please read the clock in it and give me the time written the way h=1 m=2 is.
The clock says h=6 m=17
